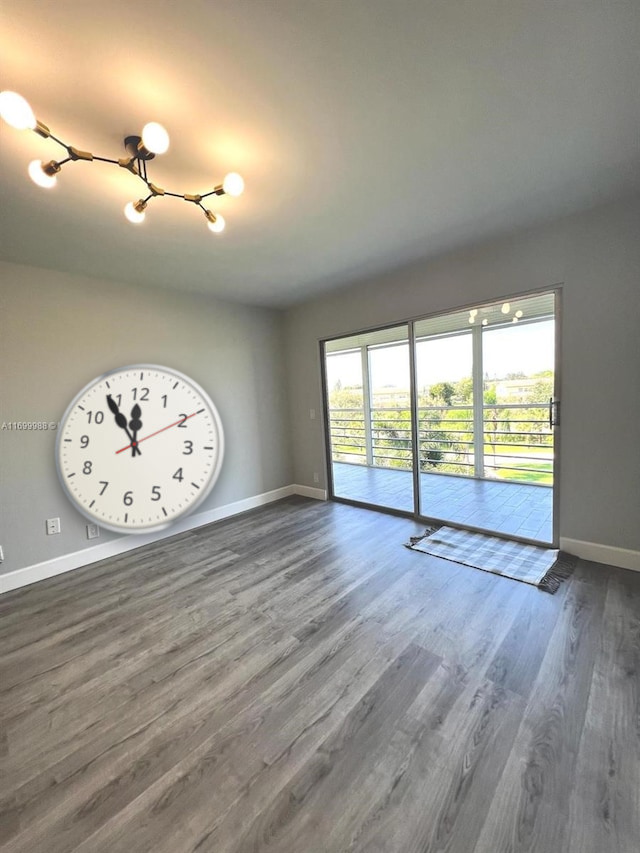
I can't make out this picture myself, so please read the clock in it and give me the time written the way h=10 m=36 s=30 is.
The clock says h=11 m=54 s=10
